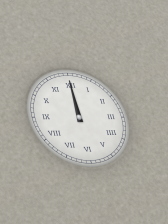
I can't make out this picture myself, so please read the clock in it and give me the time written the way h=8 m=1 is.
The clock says h=12 m=0
